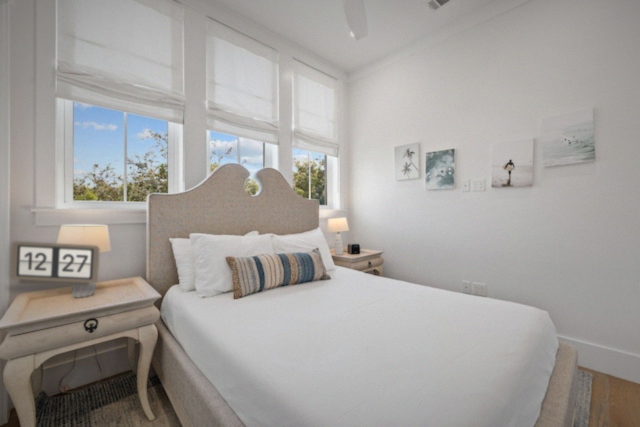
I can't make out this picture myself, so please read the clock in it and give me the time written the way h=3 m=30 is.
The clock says h=12 m=27
